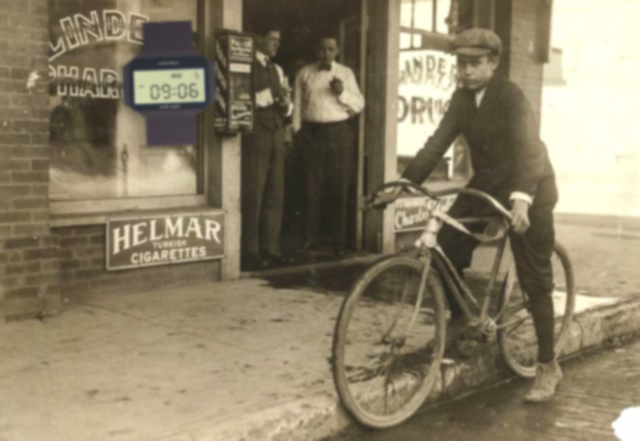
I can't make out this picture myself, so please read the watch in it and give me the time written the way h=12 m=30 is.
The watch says h=9 m=6
